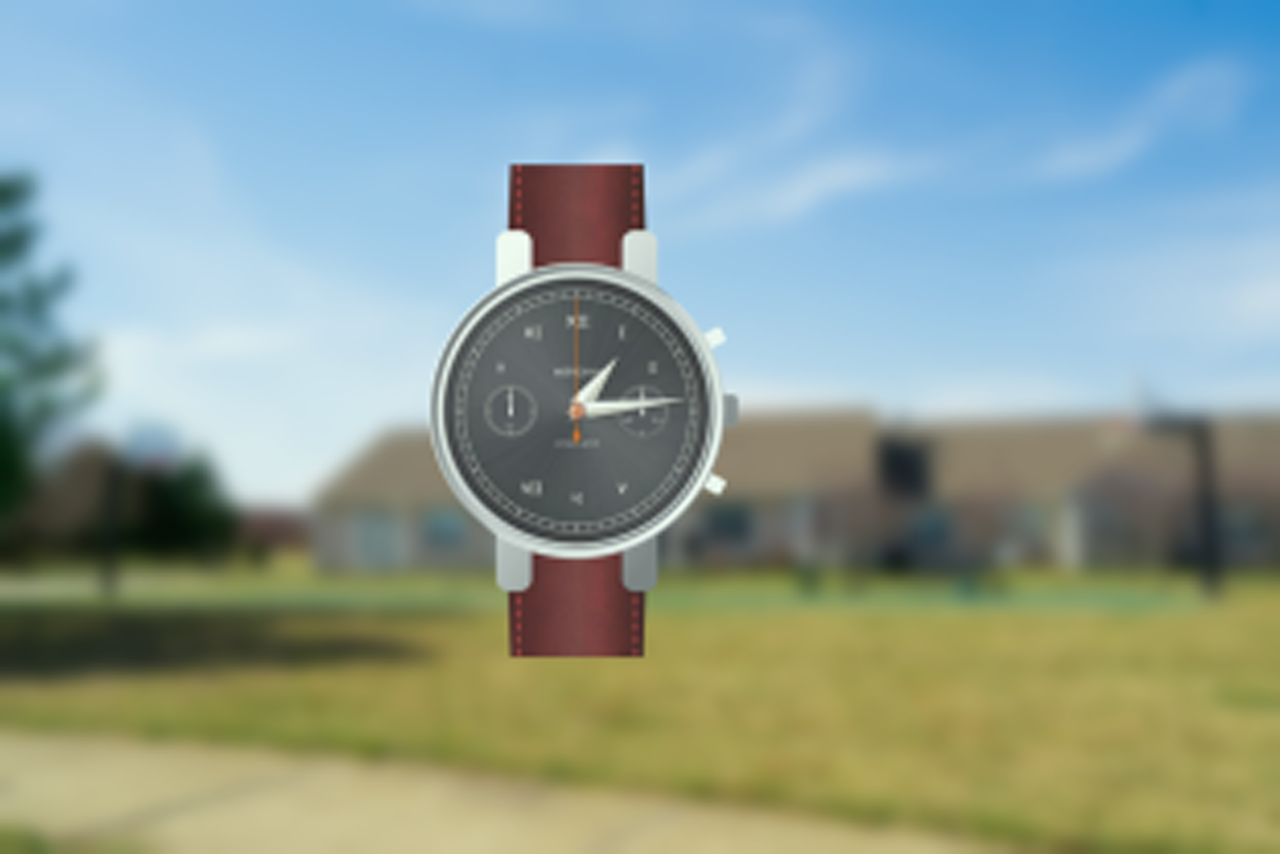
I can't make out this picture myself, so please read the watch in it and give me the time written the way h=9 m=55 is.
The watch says h=1 m=14
